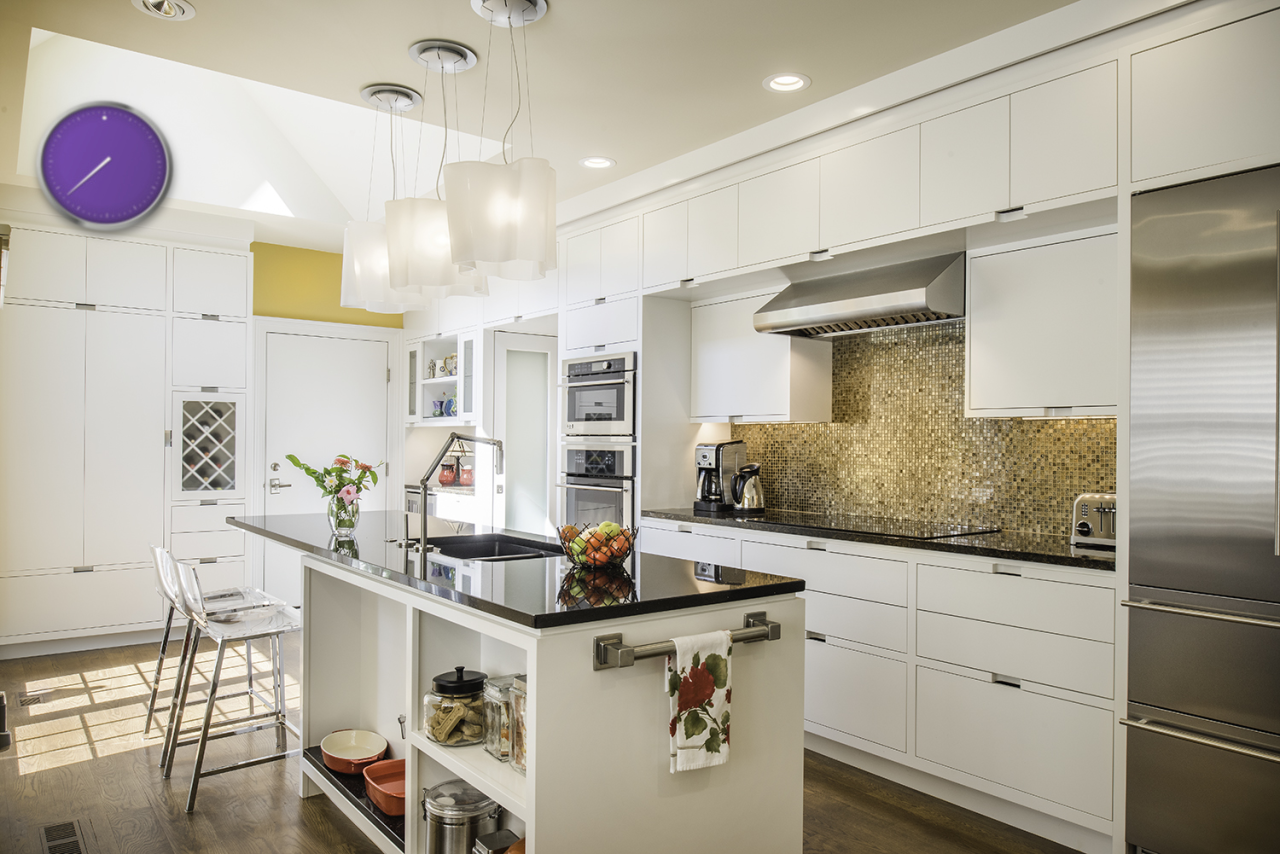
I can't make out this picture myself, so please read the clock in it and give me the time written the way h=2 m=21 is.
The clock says h=7 m=38
